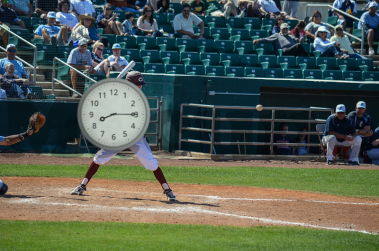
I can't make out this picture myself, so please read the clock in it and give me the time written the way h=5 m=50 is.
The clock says h=8 m=15
